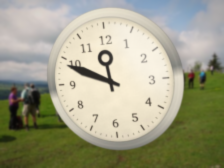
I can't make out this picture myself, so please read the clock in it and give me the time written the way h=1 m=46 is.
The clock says h=11 m=49
